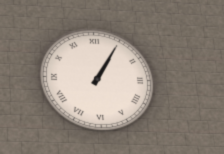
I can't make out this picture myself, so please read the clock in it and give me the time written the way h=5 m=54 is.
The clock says h=1 m=5
